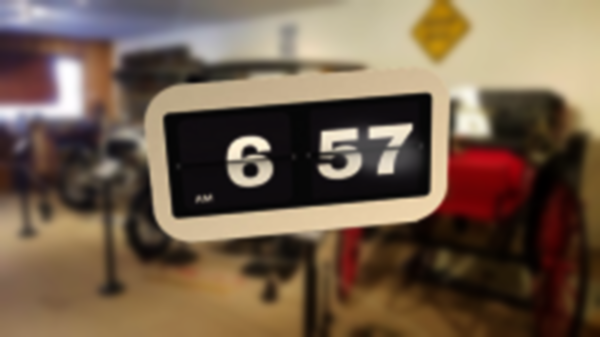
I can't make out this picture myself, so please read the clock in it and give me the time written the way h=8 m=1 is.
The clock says h=6 m=57
